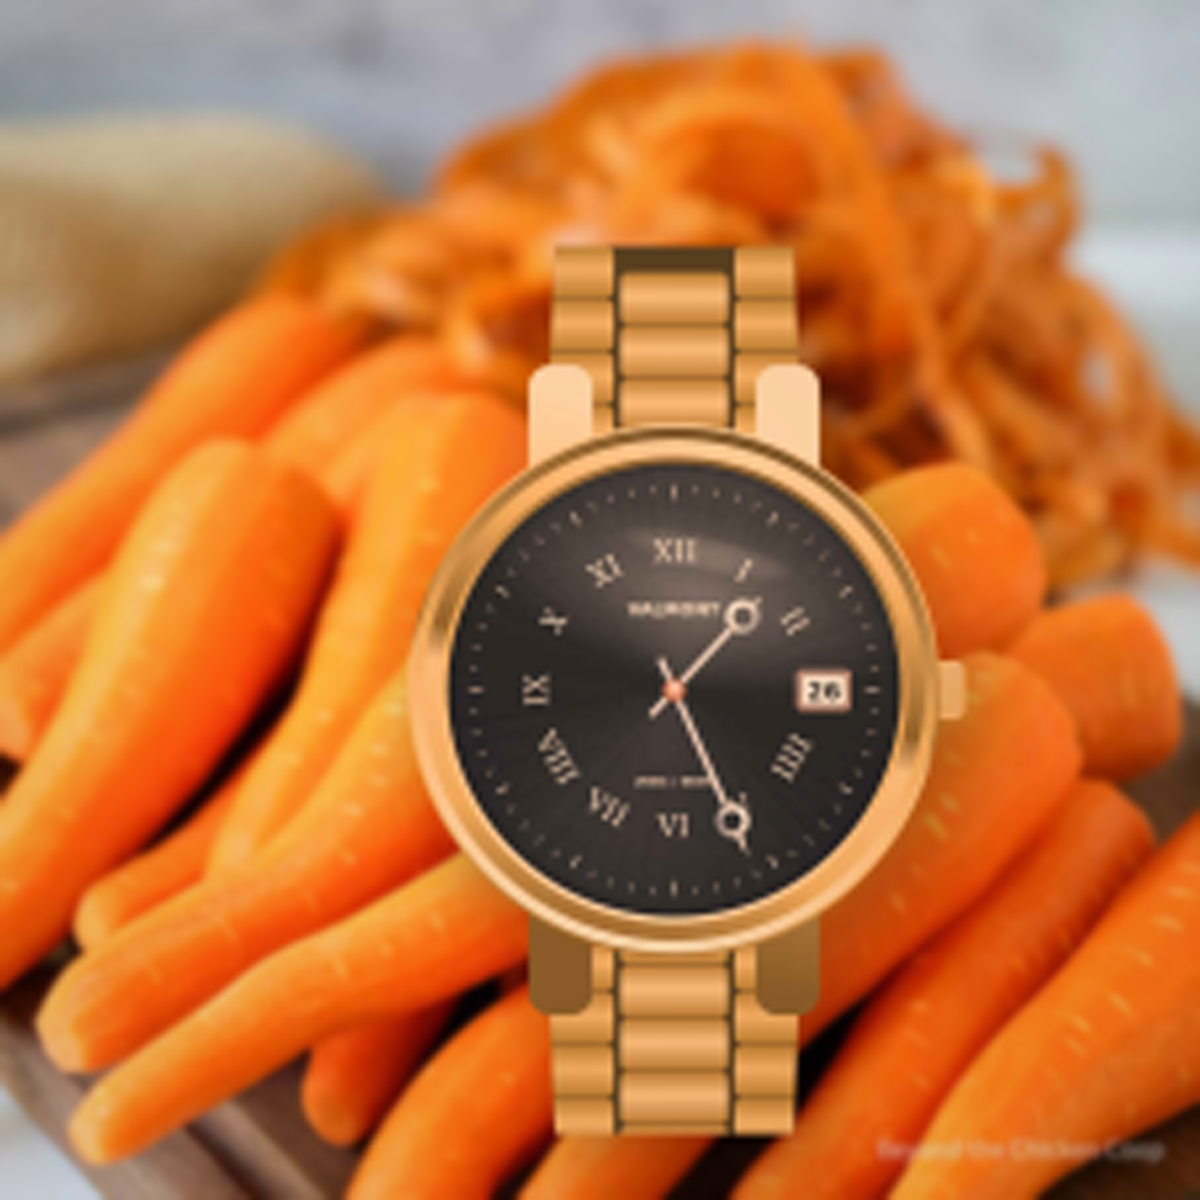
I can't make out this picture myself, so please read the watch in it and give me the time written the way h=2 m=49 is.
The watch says h=1 m=26
